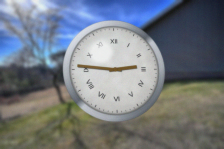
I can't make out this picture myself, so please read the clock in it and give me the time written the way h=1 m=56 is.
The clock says h=2 m=46
